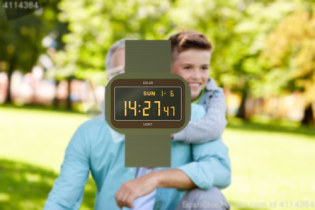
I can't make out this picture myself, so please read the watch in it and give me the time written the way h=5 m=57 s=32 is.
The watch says h=14 m=27 s=47
